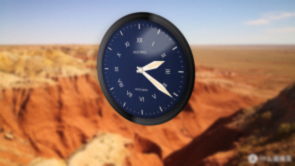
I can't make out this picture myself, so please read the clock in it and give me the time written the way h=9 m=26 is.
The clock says h=2 m=21
